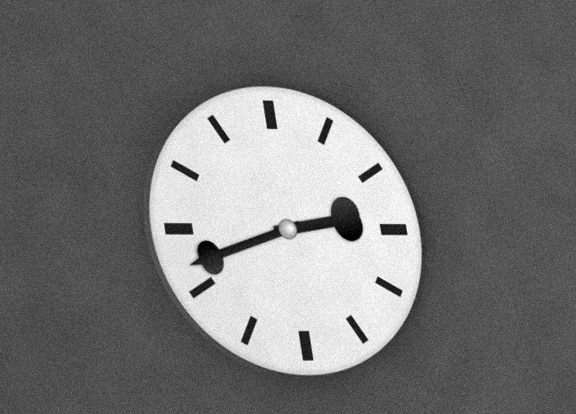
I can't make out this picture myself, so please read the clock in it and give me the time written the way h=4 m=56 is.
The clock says h=2 m=42
